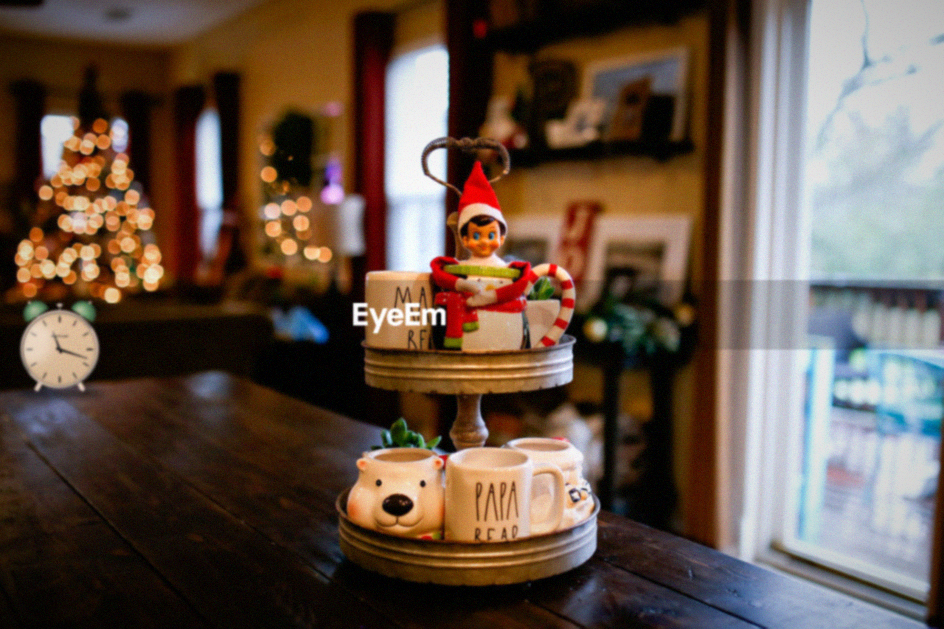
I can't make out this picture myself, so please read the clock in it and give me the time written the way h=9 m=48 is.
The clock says h=11 m=18
